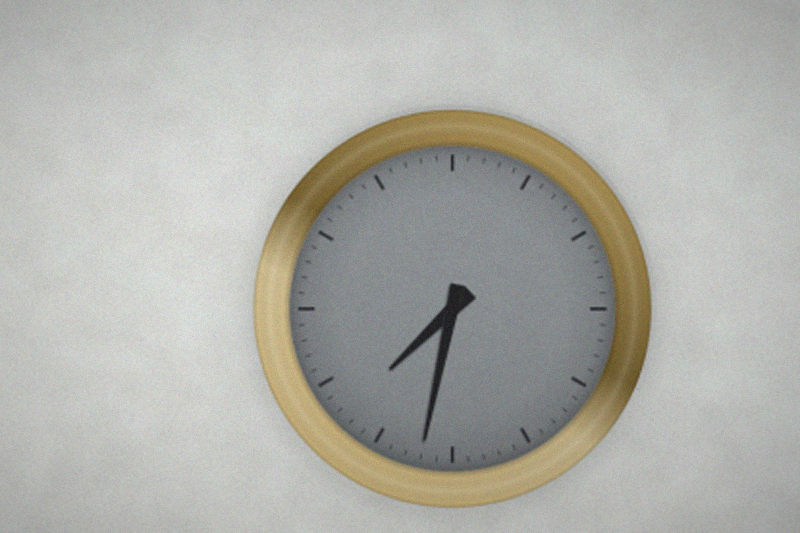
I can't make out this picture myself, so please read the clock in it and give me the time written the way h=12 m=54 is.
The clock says h=7 m=32
